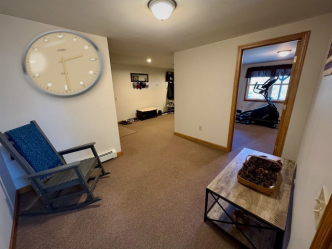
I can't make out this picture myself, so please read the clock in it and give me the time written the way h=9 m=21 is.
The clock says h=2 m=29
